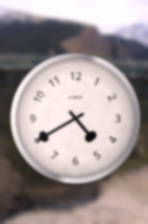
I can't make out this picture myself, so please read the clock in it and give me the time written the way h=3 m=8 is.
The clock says h=4 m=40
